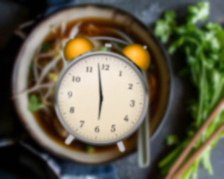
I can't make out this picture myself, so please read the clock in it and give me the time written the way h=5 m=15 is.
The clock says h=5 m=58
